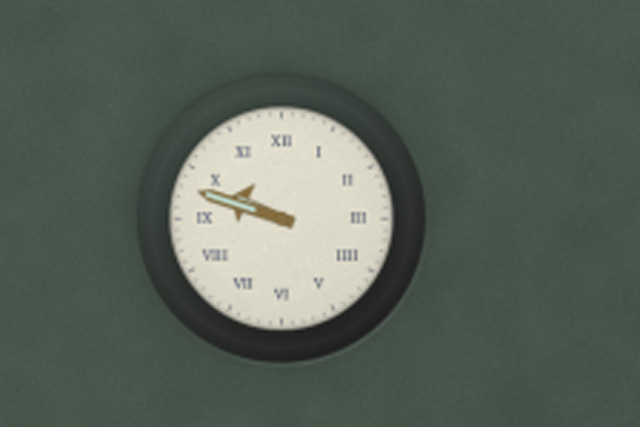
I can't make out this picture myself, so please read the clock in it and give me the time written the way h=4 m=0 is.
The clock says h=9 m=48
